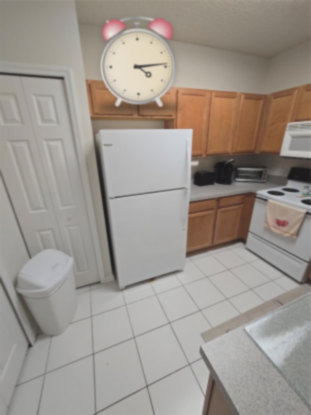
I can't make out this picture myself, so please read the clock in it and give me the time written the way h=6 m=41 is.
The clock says h=4 m=14
